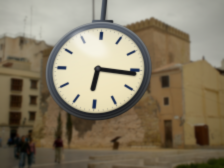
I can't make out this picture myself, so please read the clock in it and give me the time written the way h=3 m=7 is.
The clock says h=6 m=16
